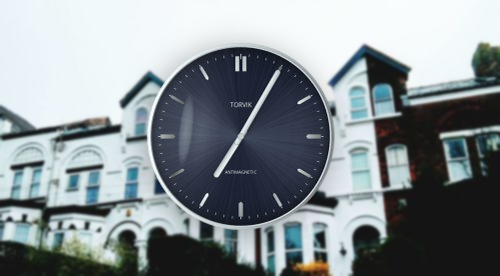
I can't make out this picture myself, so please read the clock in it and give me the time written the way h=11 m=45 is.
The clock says h=7 m=5
